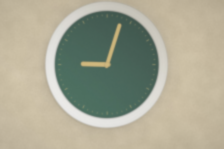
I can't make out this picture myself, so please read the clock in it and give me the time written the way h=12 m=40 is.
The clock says h=9 m=3
